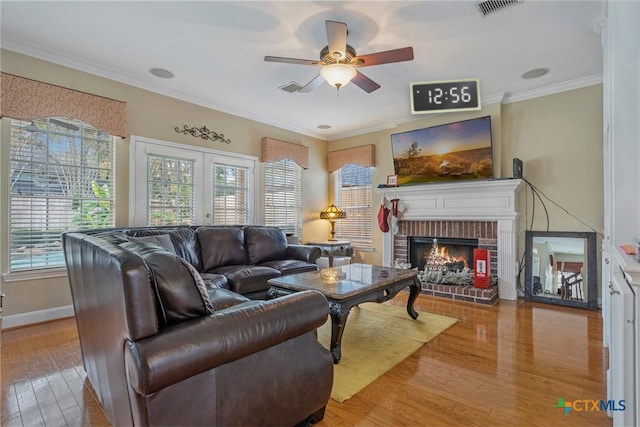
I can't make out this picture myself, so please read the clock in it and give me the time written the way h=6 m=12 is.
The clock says h=12 m=56
